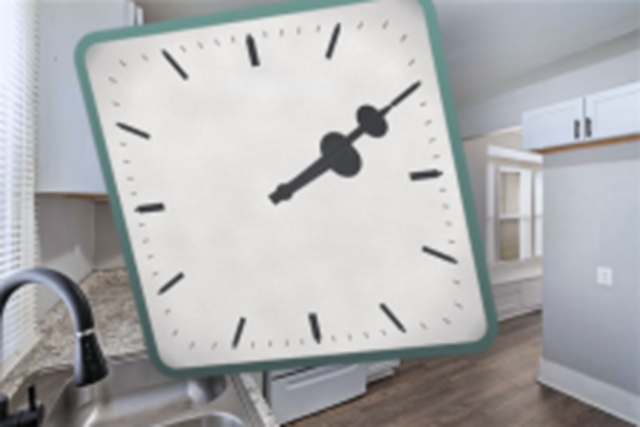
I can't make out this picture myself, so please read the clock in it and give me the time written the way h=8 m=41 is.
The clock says h=2 m=10
